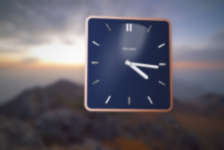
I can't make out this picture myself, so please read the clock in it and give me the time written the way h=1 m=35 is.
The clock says h=4 m=16
